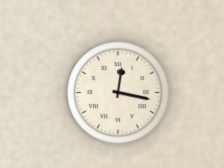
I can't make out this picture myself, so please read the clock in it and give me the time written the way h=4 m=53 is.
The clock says h=12 m=17
